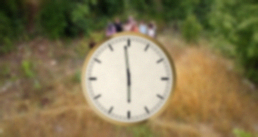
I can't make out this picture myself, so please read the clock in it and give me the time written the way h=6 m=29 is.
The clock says h=5 m=59
